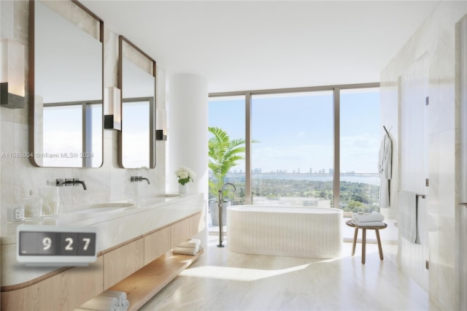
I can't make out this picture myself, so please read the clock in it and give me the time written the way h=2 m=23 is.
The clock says h=9 m=27
